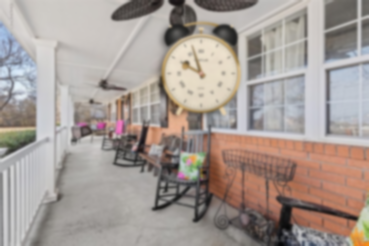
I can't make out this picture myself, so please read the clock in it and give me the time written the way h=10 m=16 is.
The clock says h=9 m=57
